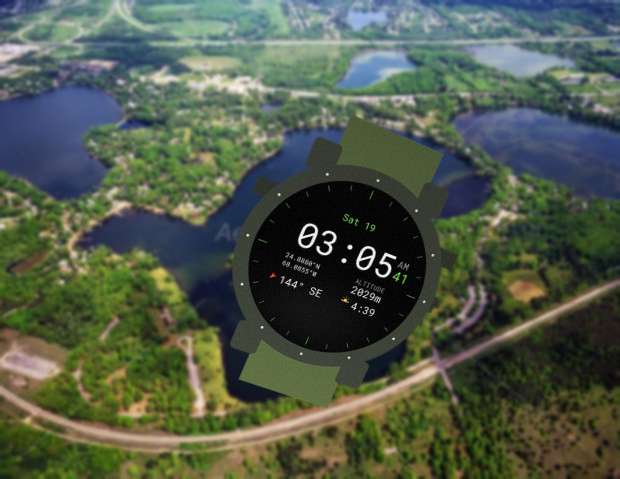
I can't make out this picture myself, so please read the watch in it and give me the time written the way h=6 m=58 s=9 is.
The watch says h=3 m=5 s=41
